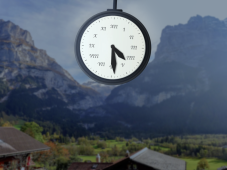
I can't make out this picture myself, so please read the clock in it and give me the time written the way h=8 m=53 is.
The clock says h=4 m=29
